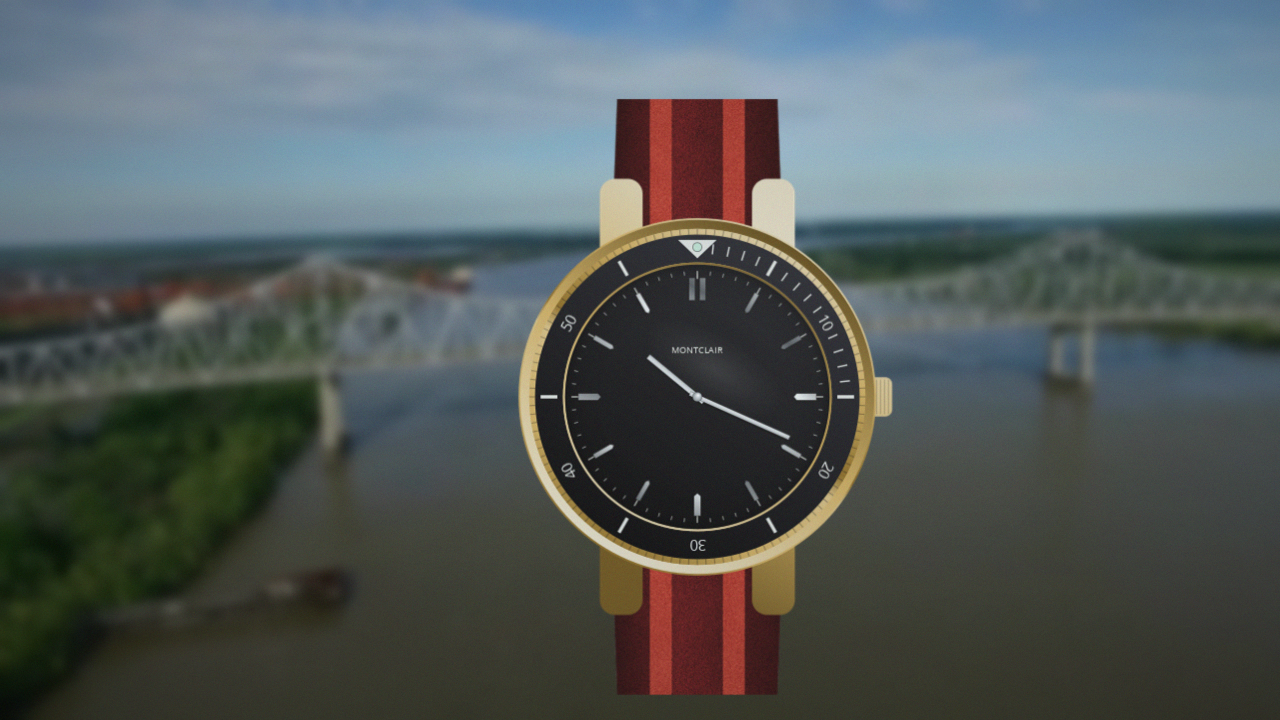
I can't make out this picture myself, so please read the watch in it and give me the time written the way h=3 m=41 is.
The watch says h=10 m=19
